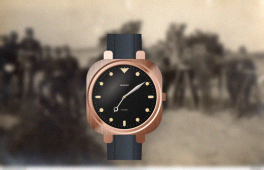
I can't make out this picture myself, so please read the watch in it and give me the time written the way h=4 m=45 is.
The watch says h=7 m=9
